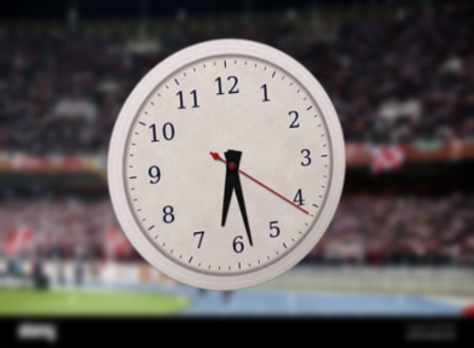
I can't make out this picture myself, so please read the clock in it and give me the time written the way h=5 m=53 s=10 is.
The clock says h=6 m=28 s=21
